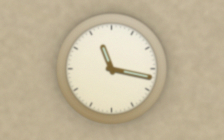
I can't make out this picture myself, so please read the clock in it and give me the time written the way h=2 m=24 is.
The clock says h=11 m=17
